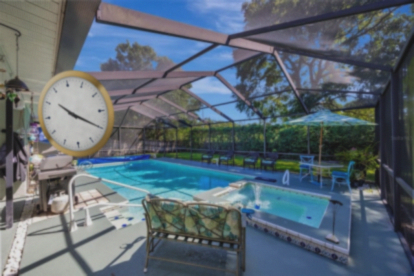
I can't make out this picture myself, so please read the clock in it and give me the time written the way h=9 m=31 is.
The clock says h=10 m=20
